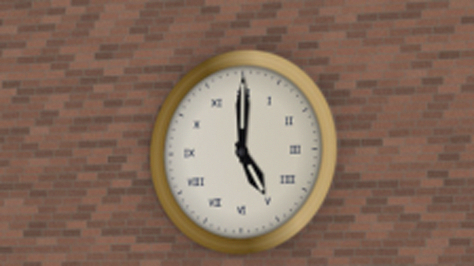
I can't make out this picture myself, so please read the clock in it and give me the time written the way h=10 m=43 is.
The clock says h=5 m=0
